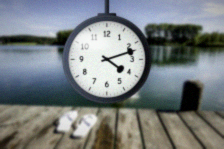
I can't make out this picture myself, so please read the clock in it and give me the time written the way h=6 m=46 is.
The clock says h=4 m=12
